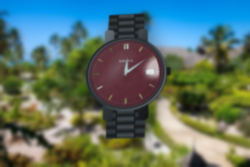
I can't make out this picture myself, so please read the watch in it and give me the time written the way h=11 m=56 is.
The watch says h=12 m=9
